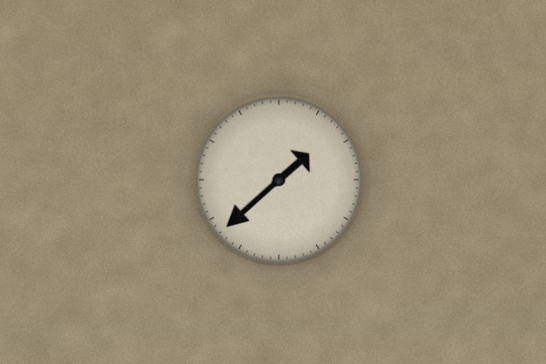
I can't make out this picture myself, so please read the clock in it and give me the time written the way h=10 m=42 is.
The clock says h=1 m=38
